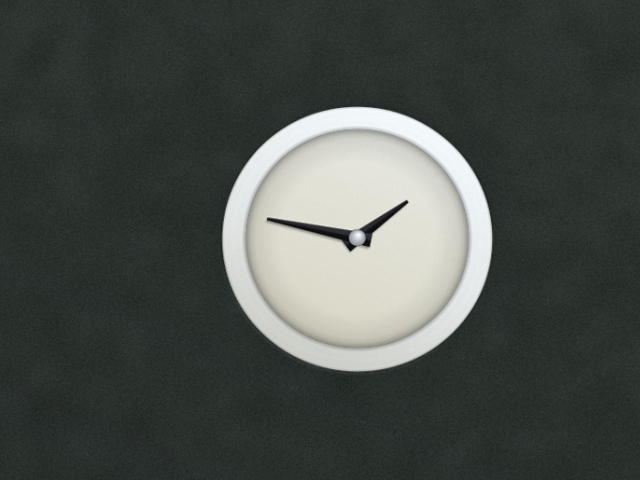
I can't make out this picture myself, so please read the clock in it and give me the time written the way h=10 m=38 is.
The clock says h=1 m=47
